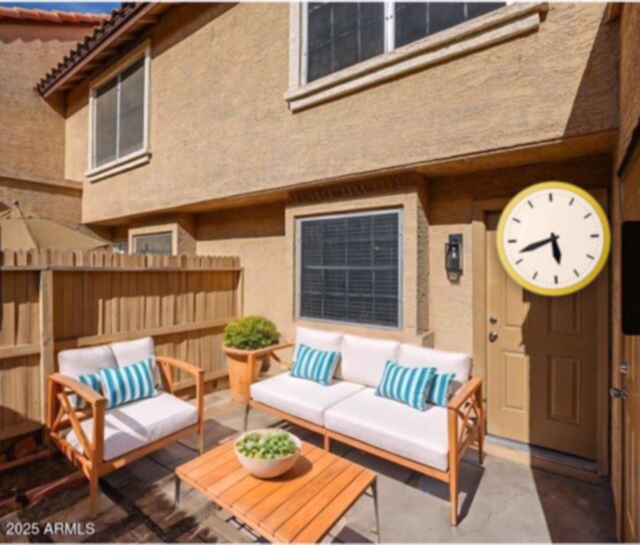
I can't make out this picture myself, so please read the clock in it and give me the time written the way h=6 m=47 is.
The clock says h=5 m=42
